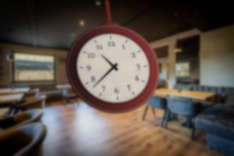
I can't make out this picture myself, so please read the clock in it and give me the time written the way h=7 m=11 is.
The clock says h=10 m=38
